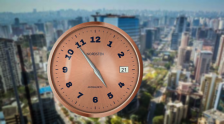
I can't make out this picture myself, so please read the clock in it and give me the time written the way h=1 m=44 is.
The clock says h=4 m=54
